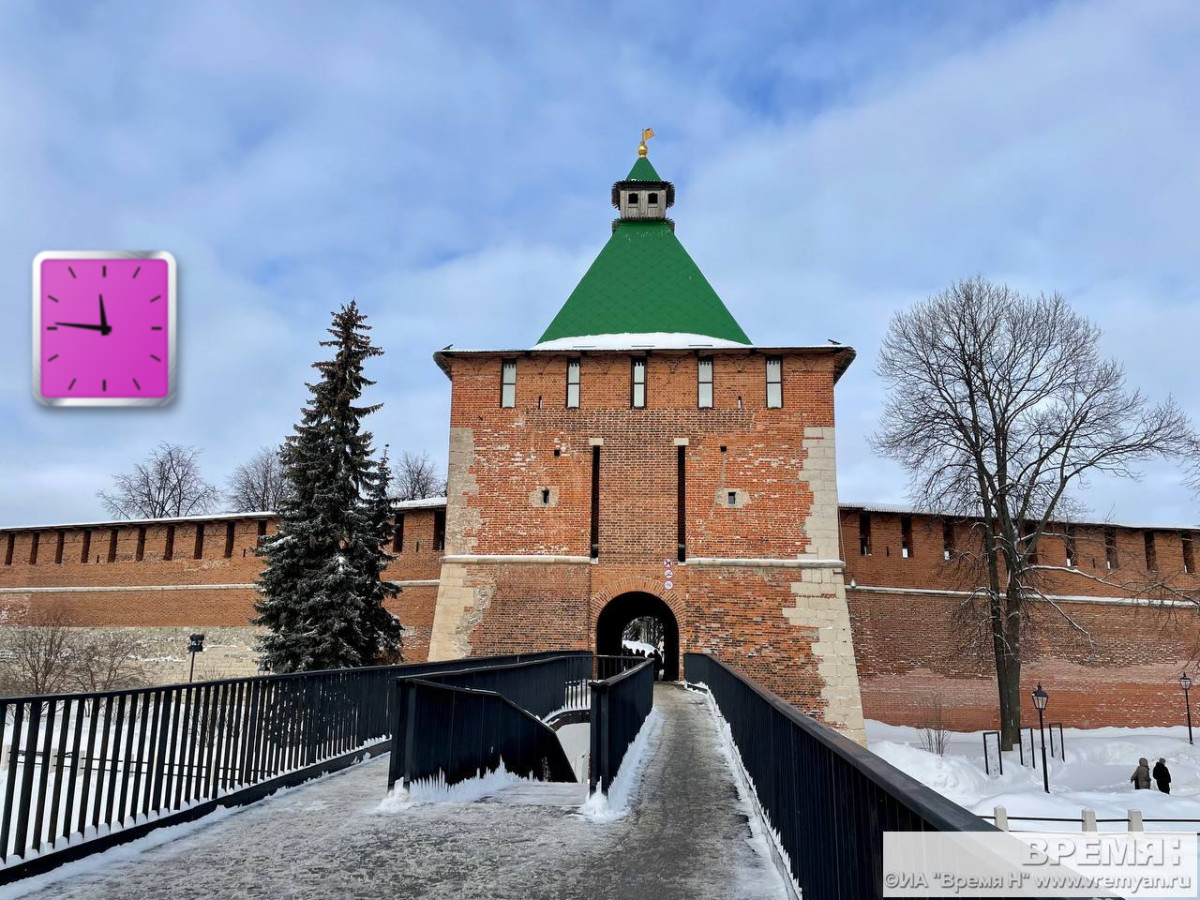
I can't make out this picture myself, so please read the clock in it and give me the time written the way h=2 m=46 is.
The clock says h=11 m=46
